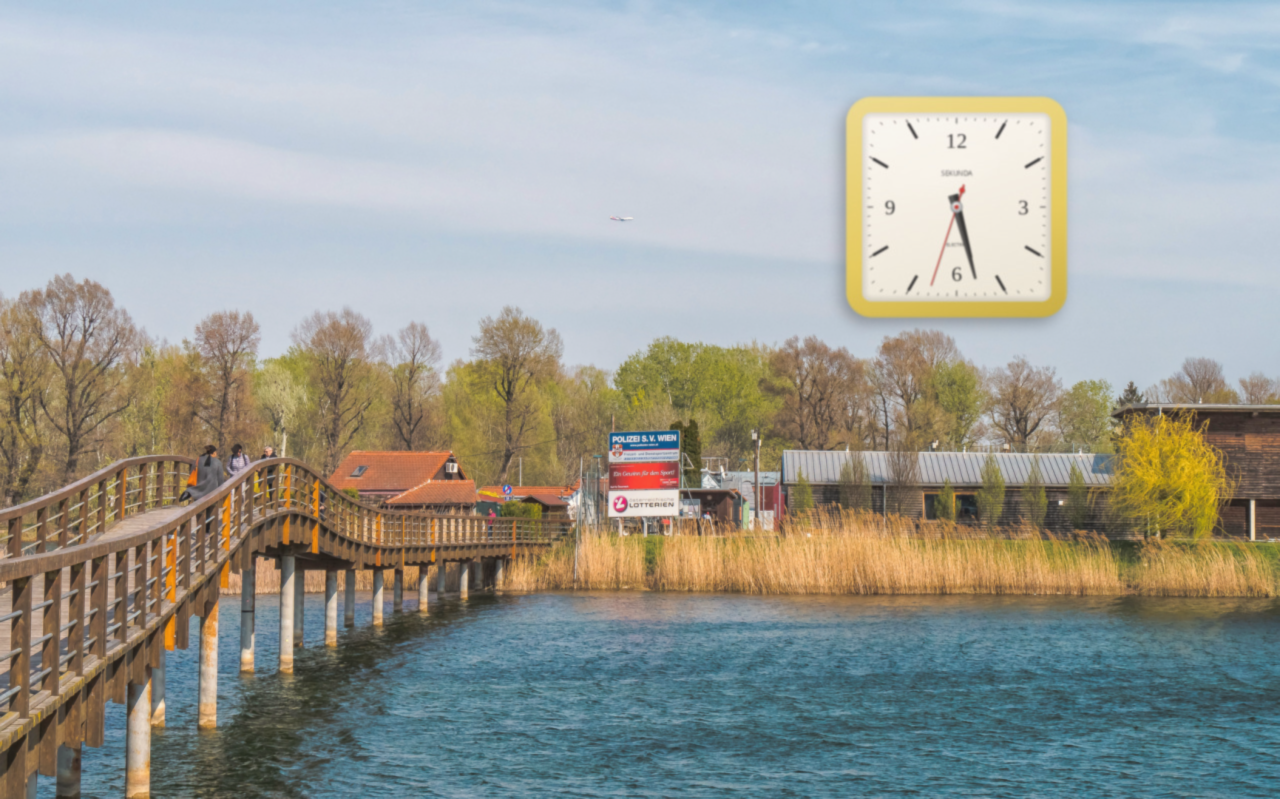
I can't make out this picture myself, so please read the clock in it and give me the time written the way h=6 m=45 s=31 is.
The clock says h=5 m=27 s=33
